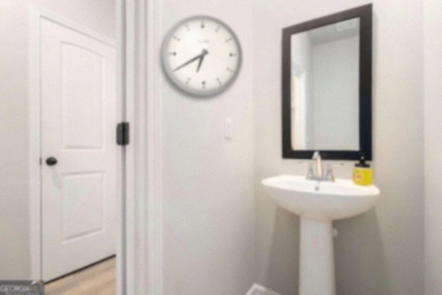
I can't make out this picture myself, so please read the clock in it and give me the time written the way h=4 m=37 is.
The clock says h=6 m=40
